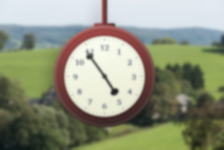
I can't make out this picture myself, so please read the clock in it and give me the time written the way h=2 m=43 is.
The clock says h=4 m=54
